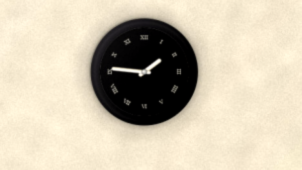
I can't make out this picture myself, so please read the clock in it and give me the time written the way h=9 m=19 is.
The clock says h=1 m=46
